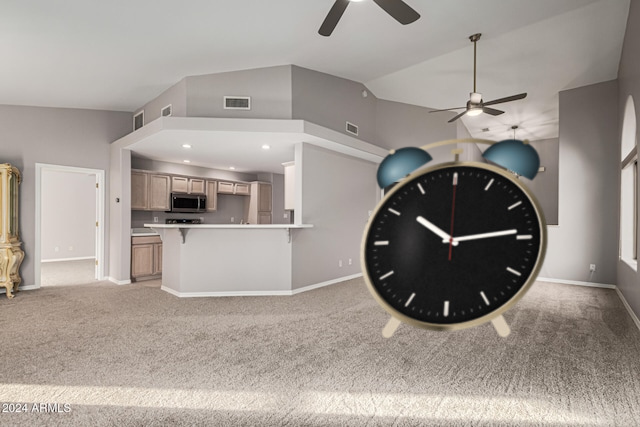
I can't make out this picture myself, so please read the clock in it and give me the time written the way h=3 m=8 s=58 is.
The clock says h=10 m=14 s=0
